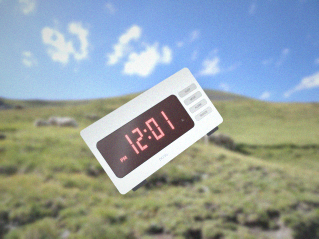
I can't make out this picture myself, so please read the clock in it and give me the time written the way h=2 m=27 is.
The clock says h=12 m=1
